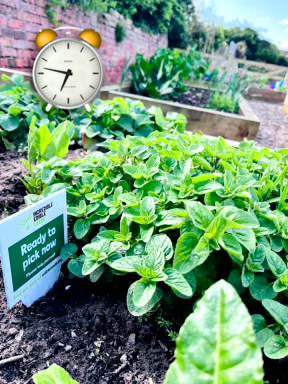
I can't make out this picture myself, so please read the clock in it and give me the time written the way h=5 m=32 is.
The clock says h=6 m=47
